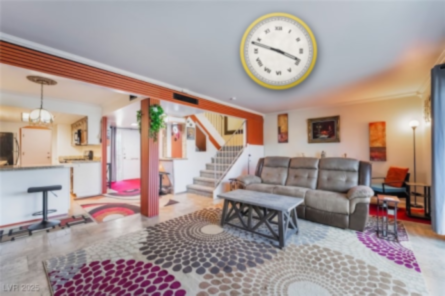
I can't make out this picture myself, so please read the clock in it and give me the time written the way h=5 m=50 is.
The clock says h=3 m=48
